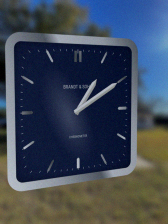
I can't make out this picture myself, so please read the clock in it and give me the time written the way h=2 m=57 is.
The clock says h=1 m=10
